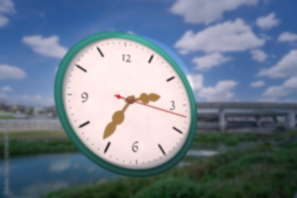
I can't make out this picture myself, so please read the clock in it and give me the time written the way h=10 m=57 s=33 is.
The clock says h=2 m=36 s=17
